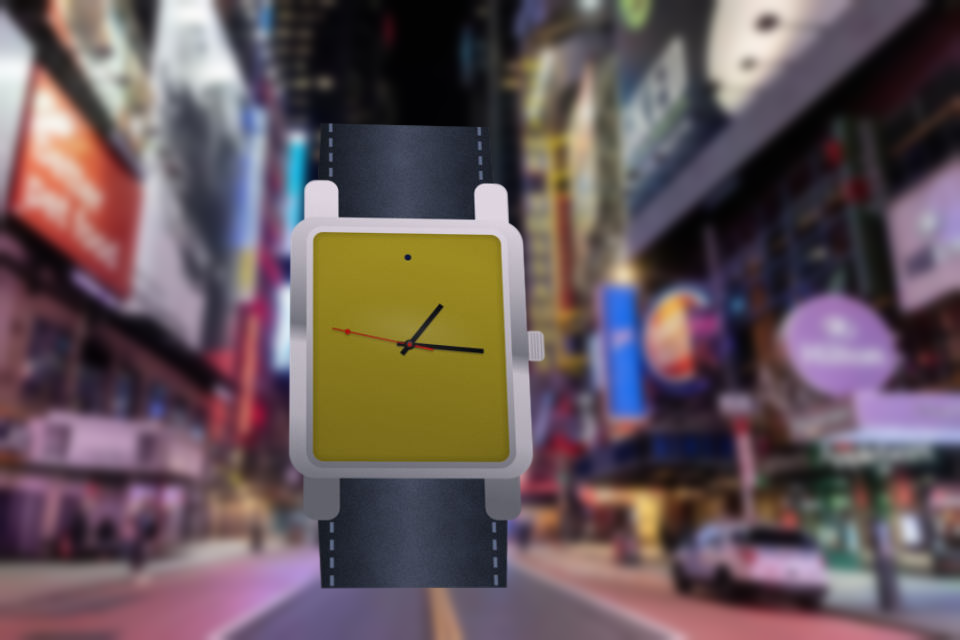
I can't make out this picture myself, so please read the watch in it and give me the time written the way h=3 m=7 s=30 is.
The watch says h=1 m=15 s=47
